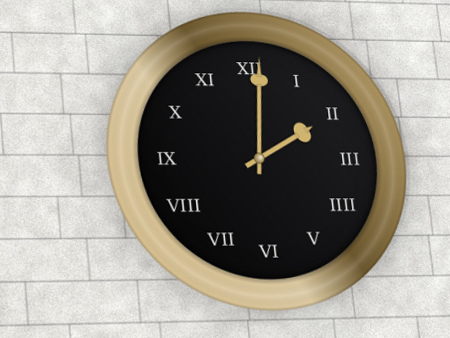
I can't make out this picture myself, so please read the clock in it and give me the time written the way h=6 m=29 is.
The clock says h=2 m=1
